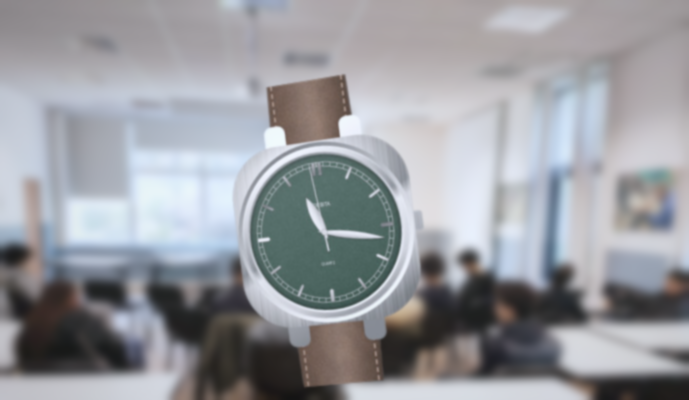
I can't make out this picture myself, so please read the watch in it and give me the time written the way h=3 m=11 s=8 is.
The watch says h=11 m=16 s=59
